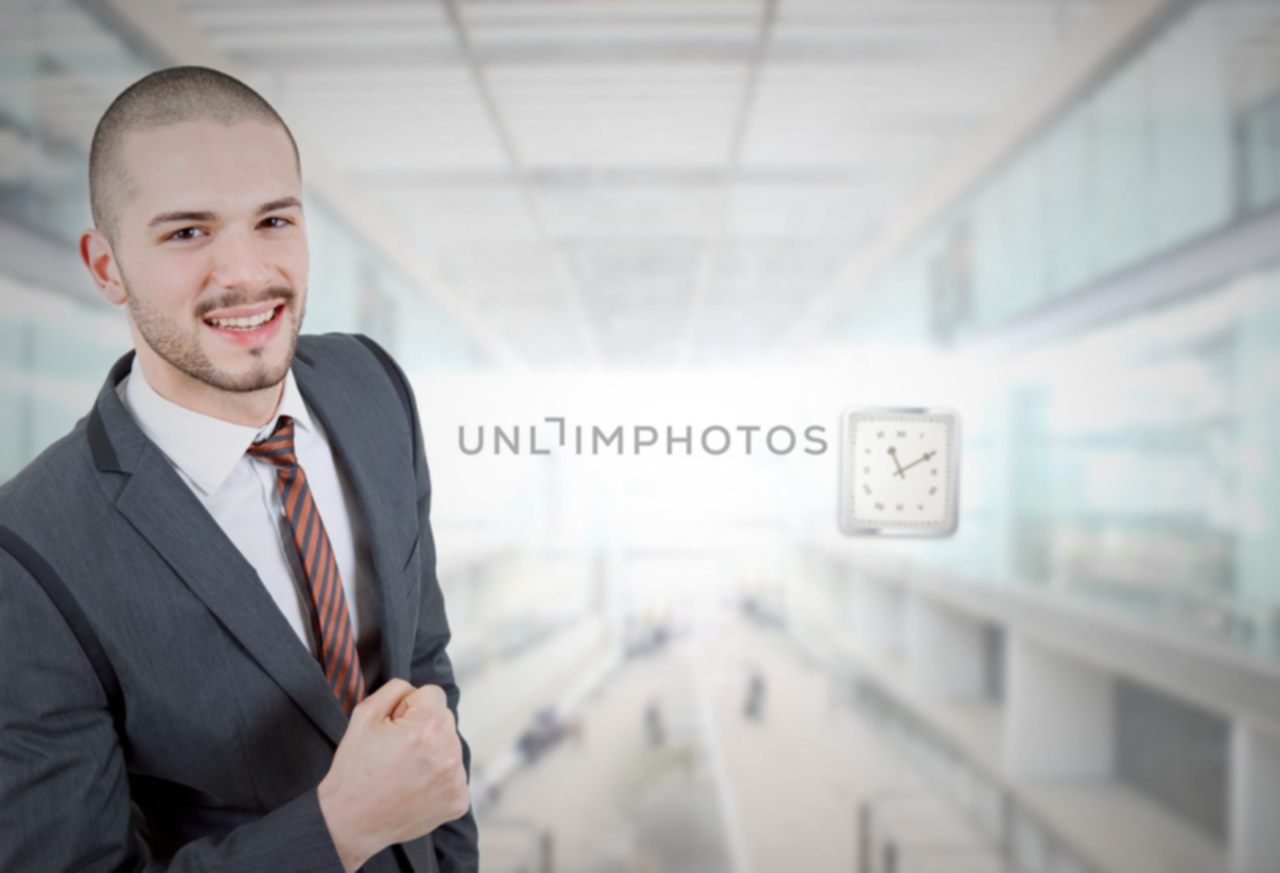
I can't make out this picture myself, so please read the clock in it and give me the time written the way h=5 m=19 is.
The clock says h=11 m=10
